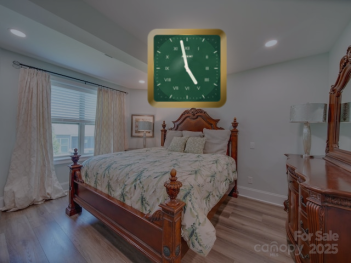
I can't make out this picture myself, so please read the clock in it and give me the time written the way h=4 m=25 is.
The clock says h=4 m=58
